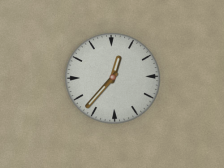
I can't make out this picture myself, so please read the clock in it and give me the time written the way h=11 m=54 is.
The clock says h=12 m=37
